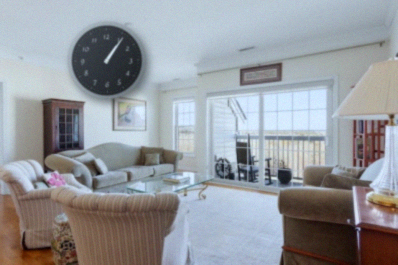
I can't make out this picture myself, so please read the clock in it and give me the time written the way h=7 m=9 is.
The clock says h=1 m=6
